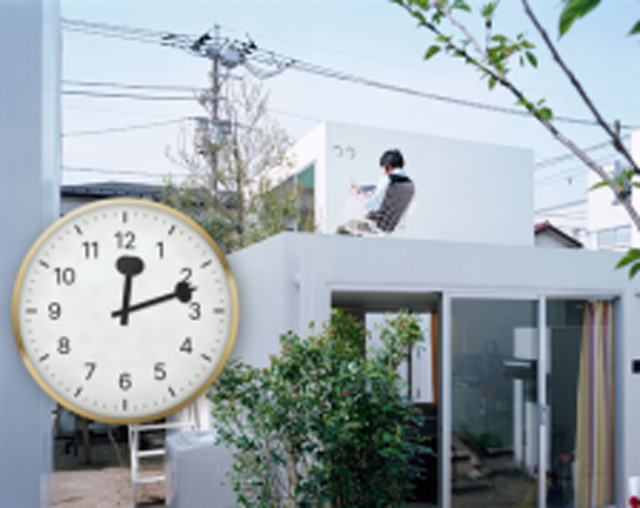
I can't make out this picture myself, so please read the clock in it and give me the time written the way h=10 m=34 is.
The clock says h=12 m=12
